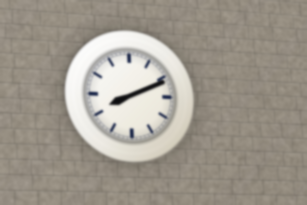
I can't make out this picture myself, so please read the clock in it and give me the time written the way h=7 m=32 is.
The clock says h=8 m=11
